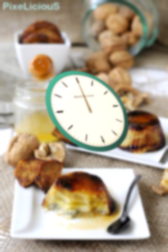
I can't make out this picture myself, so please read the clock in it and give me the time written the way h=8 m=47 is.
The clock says h=12 m=0
